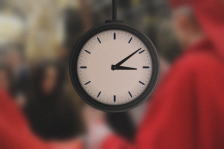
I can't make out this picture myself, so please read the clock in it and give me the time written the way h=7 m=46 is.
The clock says h=3 m=9
